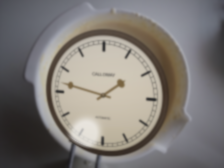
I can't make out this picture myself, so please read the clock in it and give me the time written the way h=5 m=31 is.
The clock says h=1 m=47
